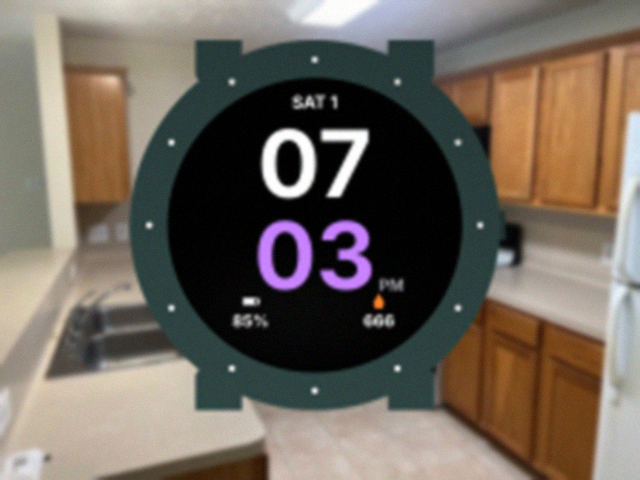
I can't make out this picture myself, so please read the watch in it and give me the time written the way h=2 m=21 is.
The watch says h=7 m=3
